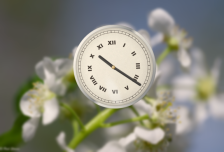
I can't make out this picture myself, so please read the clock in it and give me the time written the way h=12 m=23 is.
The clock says h=10 m=21
